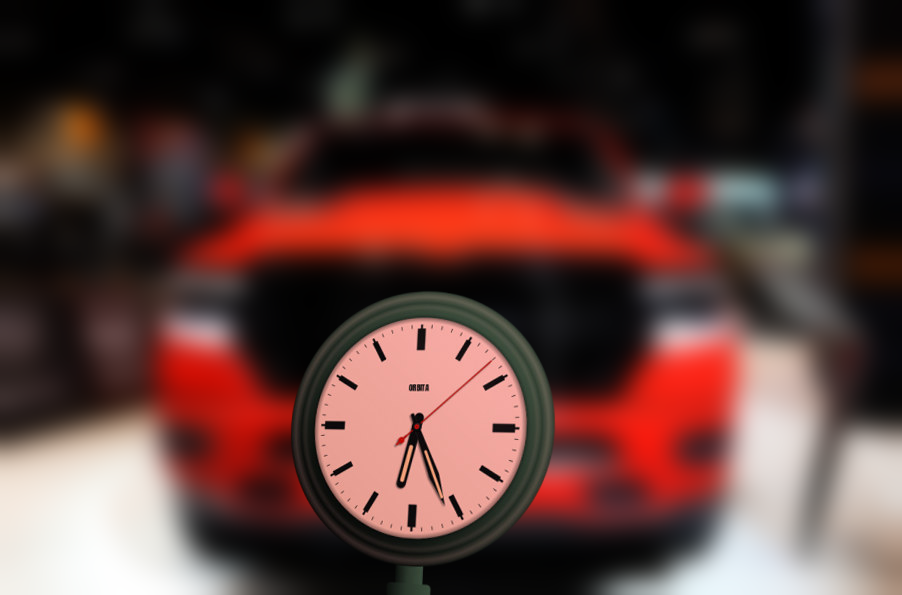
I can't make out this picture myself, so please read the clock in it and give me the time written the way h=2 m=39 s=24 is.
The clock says h=6 m=26 s=8
